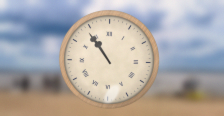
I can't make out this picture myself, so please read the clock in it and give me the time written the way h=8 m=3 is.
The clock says h=10 m=54
